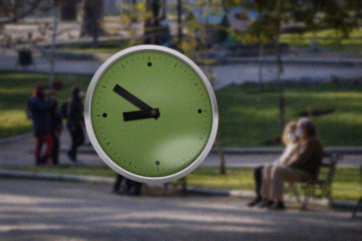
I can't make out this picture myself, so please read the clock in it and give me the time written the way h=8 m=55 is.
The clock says h=8 m=51
